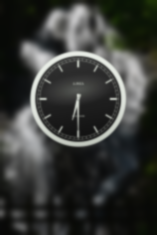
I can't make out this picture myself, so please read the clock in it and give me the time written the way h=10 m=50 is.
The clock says h=6 m=30
